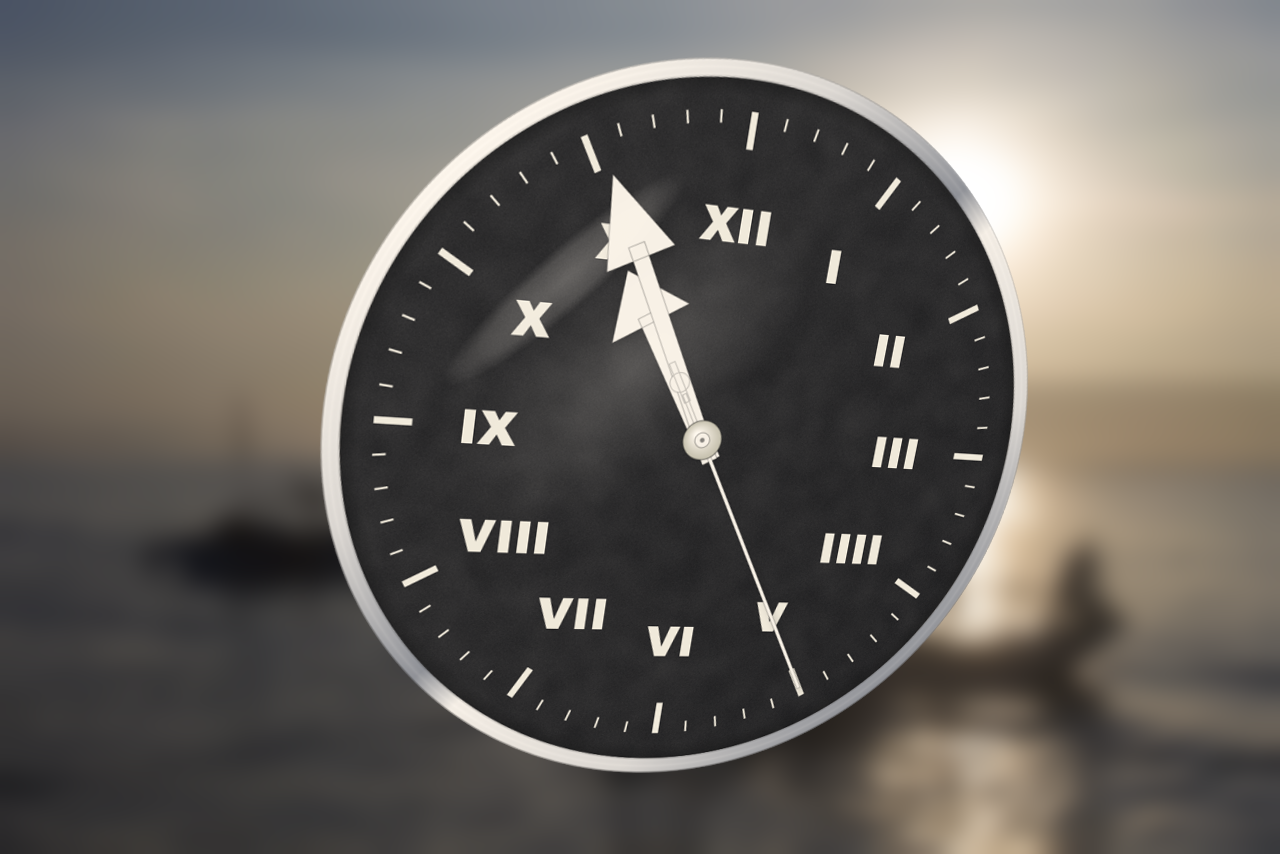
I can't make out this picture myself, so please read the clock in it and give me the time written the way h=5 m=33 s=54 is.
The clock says h=10 m=55 s=25
